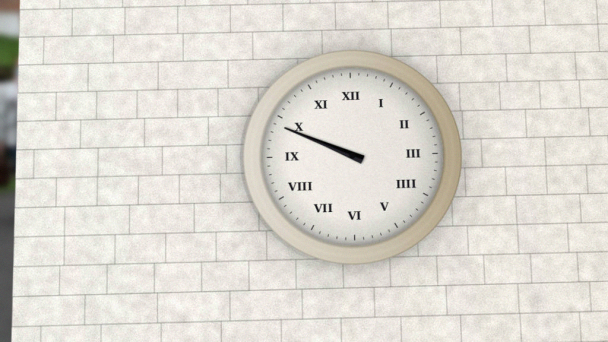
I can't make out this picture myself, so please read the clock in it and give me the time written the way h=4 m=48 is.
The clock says h=9 m=49
